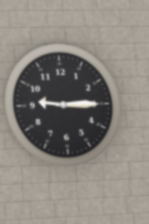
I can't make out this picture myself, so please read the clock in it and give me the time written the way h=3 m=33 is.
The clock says h=9 m=15
